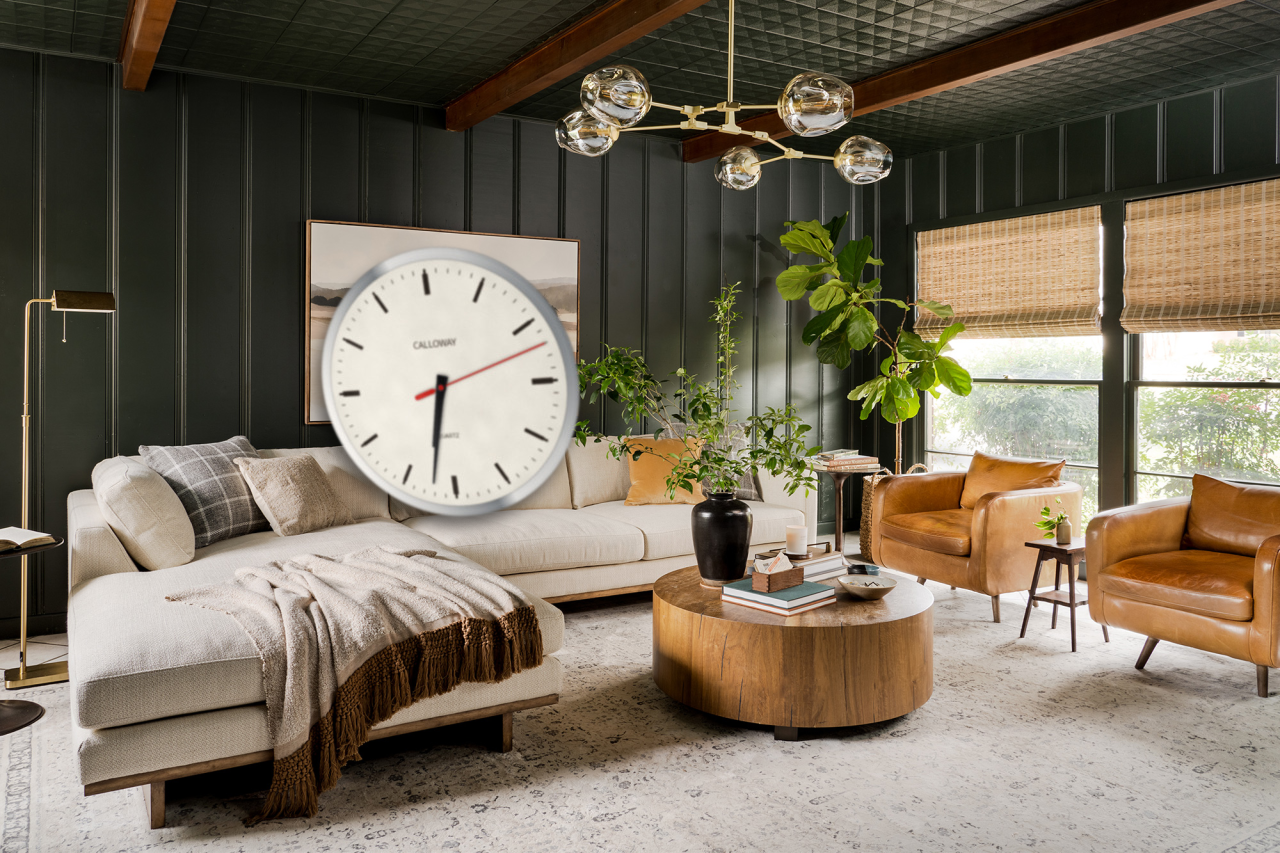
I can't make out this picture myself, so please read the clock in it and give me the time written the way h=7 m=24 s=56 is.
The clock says h=6 m=32 s=12
